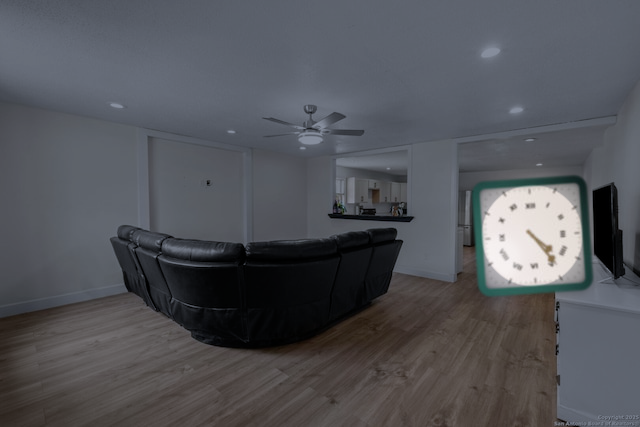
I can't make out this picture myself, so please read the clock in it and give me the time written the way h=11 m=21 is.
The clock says h=4 m=24
